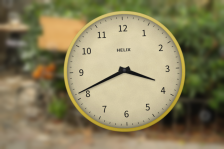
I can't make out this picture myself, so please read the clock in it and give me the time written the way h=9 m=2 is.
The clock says h=3 m=41
